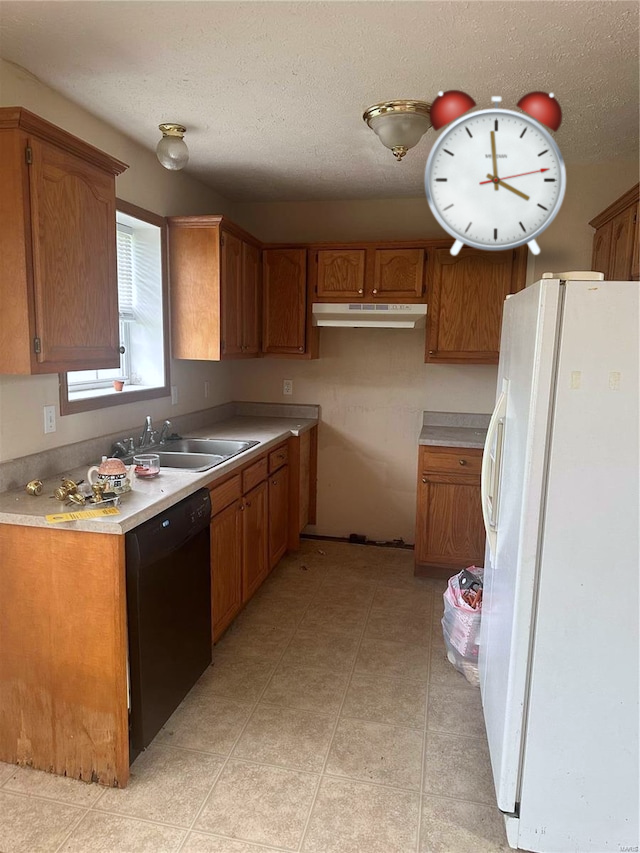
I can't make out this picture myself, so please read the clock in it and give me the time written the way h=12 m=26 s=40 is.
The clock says h=3 m=59 s=13
